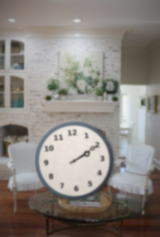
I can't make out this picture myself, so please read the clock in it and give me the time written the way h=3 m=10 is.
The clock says h=2 m=10
